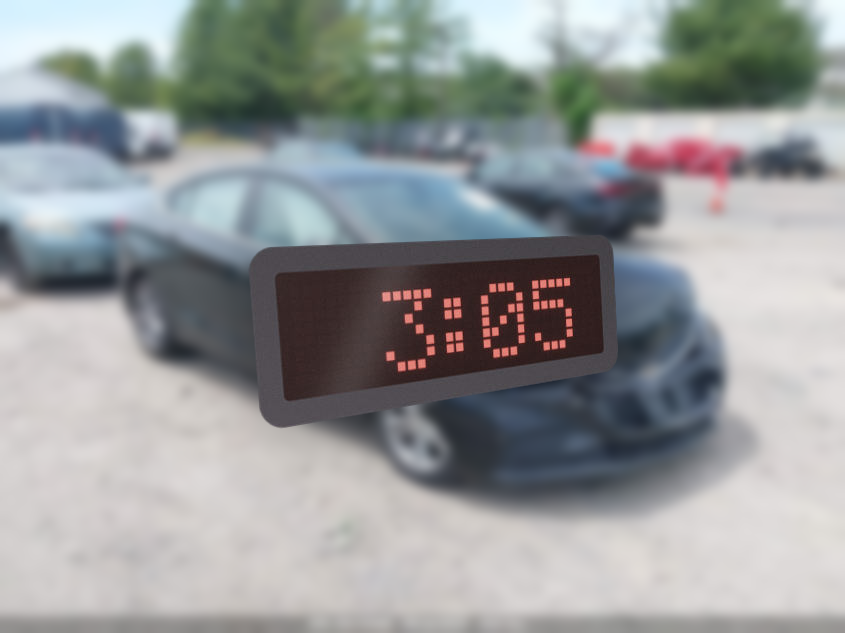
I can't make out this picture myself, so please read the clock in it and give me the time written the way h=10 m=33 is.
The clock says h=3 m=5
